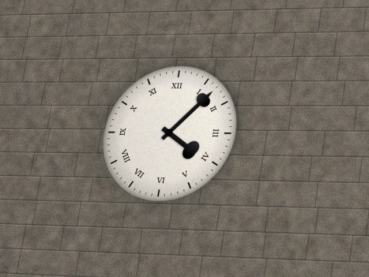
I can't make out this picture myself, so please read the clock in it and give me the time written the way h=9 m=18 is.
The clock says h=4 m=7
